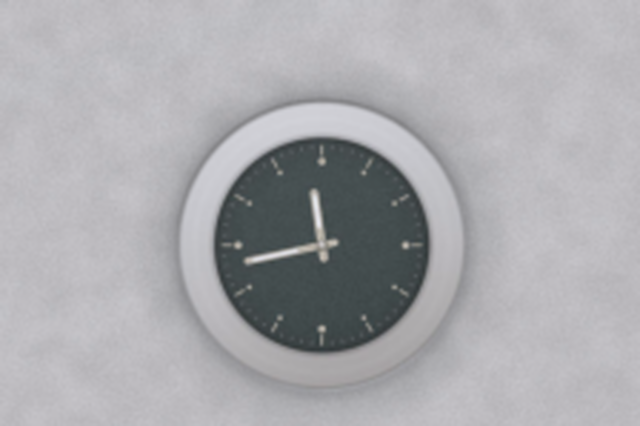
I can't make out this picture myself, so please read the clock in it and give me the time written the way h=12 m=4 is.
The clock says h=11 m=43
